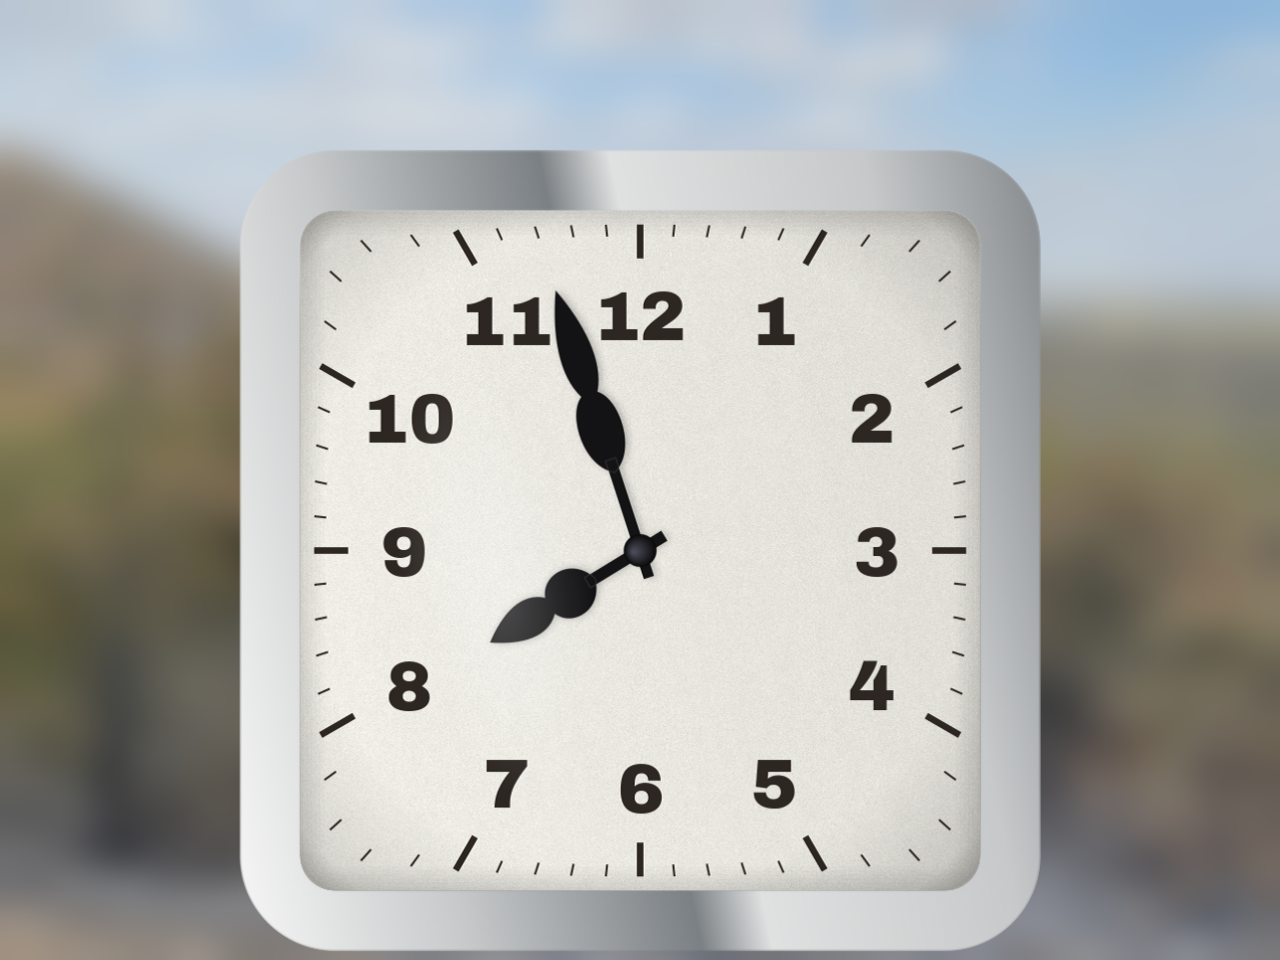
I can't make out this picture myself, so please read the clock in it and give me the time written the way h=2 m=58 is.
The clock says h=7 m=57
